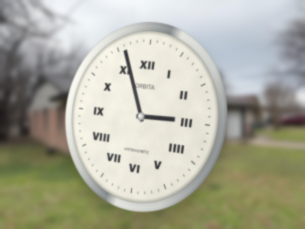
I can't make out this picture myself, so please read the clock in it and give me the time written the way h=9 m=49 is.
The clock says h=2 m=56
